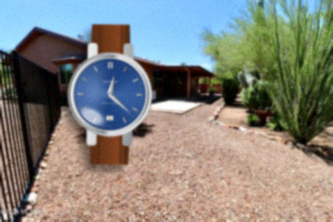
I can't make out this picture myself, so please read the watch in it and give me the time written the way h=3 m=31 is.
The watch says h=12 m=22
